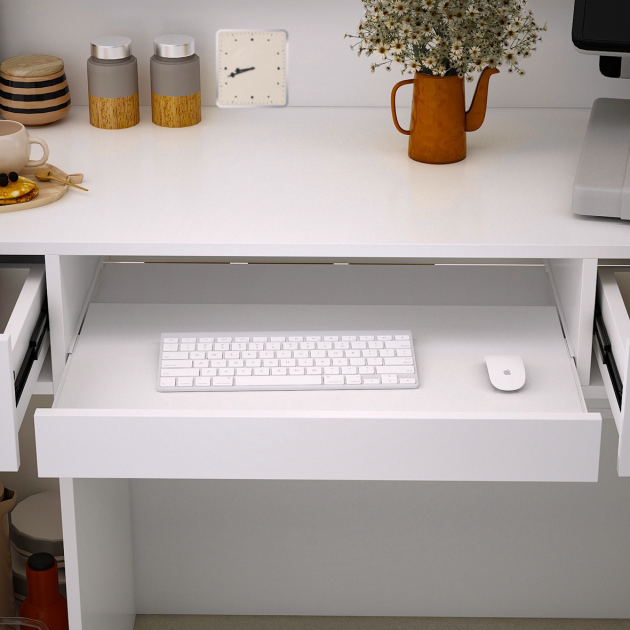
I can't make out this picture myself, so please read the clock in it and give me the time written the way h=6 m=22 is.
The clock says h=8 m=42
